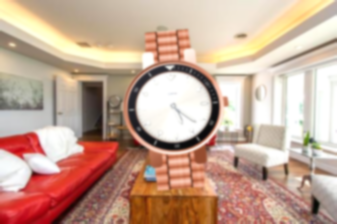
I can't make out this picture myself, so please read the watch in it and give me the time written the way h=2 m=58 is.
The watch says h=5 m=22
